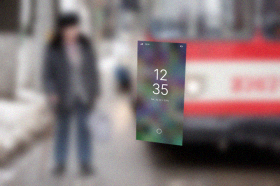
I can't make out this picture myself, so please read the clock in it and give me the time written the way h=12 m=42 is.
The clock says h=12 m=35
